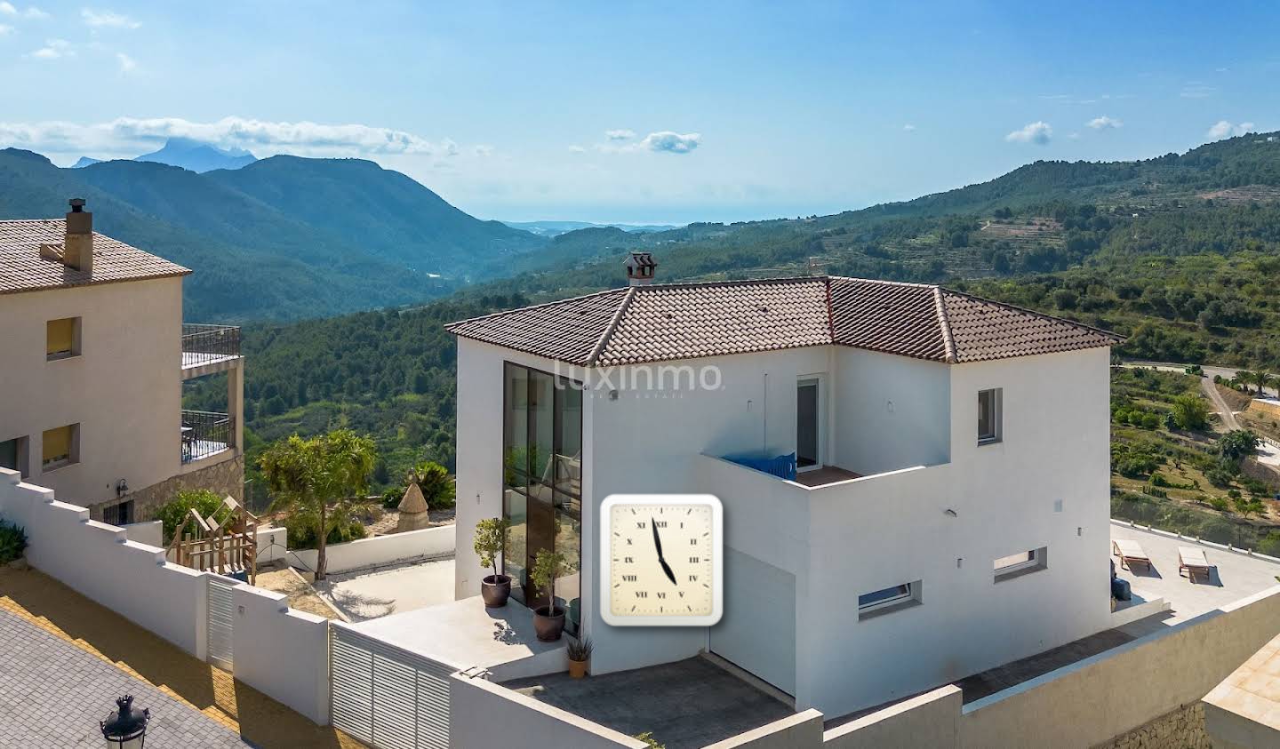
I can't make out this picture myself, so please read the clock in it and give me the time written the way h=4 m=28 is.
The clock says h=4 m=58
